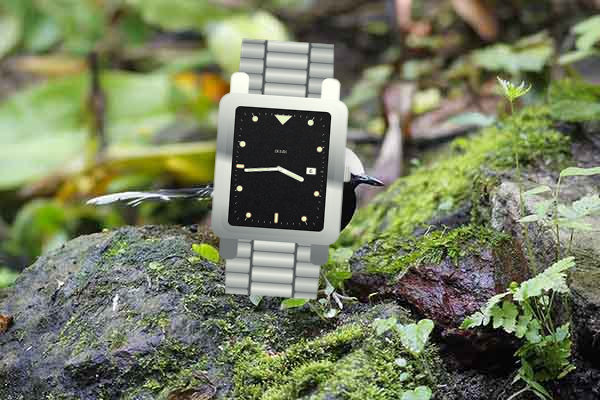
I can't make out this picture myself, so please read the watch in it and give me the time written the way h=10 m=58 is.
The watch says h=3 m=44
